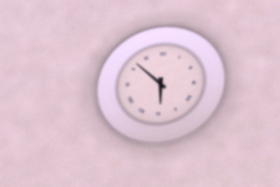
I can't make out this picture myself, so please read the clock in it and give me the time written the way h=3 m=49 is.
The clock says h=5 m=52
